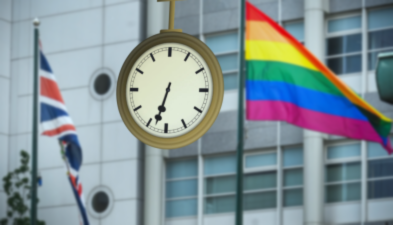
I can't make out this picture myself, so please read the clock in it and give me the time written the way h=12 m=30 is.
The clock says h=6 m=33
